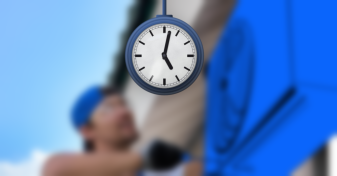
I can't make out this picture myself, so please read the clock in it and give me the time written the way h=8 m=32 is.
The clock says h=5 m=2
